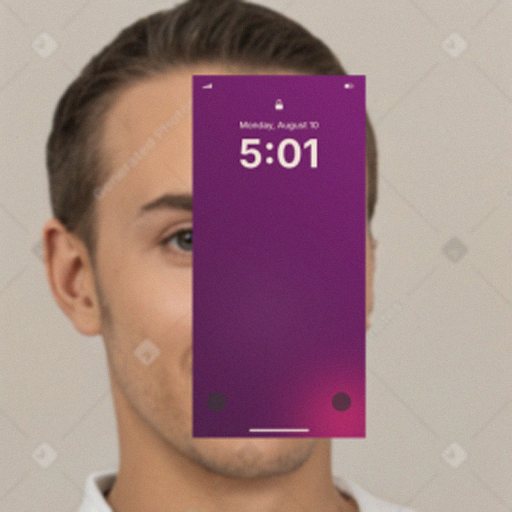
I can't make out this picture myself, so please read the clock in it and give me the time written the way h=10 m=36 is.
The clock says h=5 m=1
